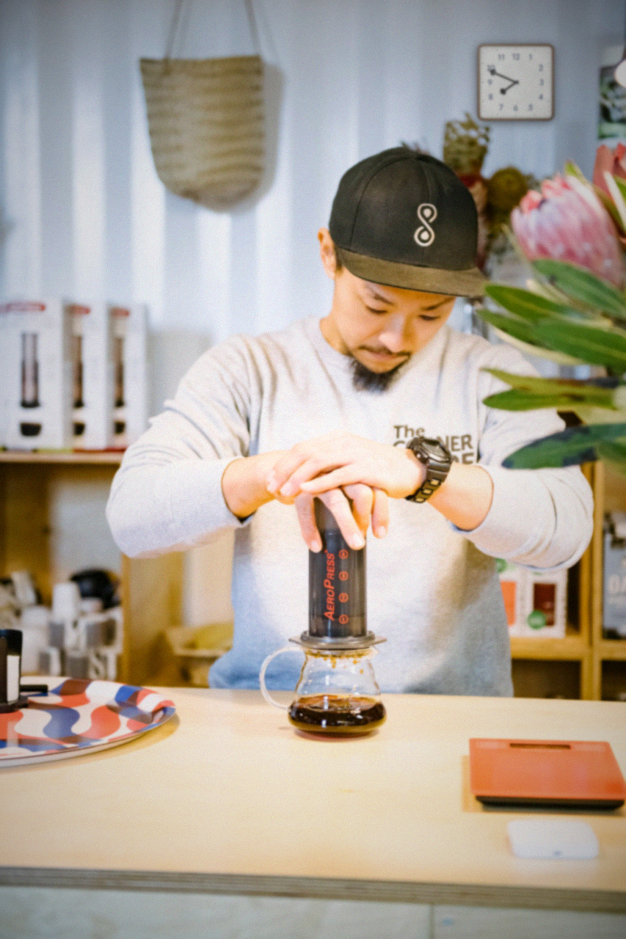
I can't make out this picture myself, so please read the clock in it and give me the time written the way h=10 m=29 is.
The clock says h=7 m=49
